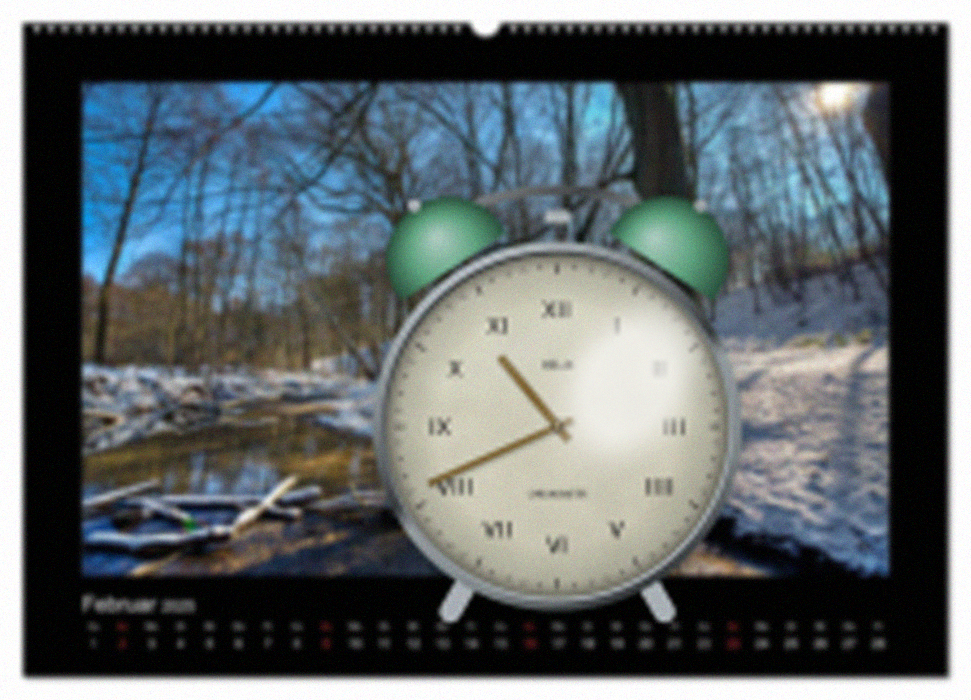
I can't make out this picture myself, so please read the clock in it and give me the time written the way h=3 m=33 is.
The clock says h=10 m=41
